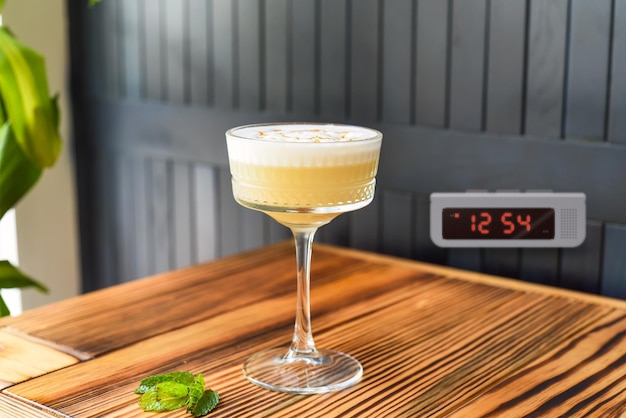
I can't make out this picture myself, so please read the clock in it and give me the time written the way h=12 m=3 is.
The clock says h=12 m=54
